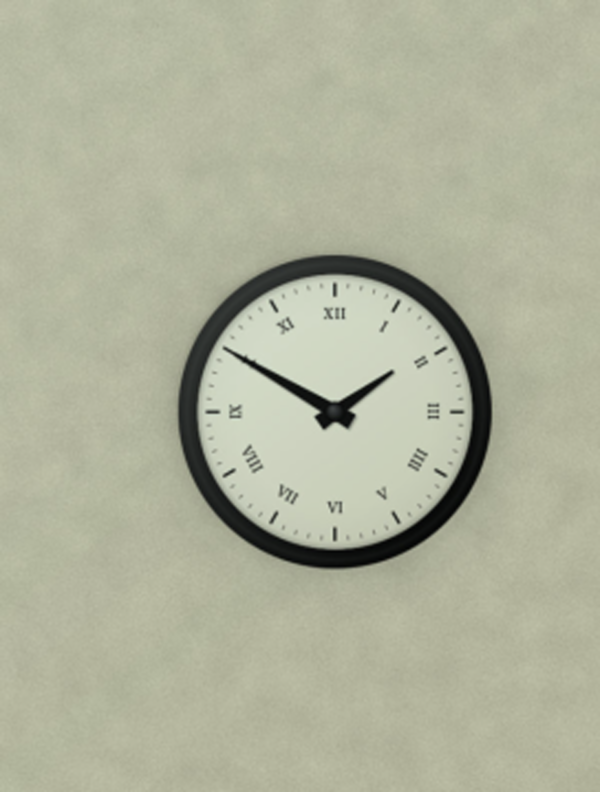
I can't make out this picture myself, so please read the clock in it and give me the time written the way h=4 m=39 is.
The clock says h=1 m=50
